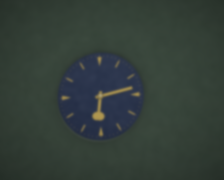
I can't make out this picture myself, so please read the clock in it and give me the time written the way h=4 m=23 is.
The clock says h=6 m=13
